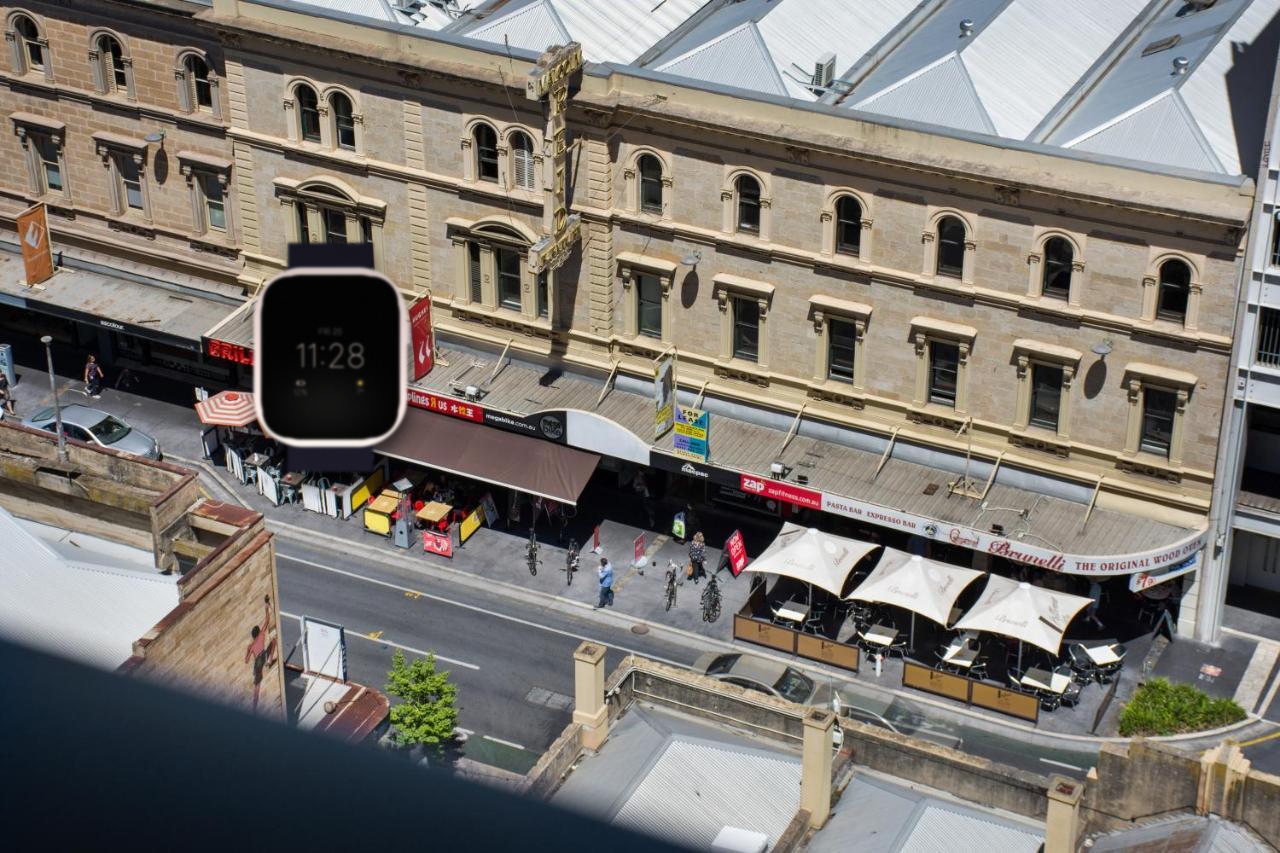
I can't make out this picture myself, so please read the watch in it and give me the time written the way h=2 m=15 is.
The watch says h=11 m=28
